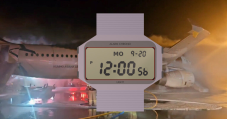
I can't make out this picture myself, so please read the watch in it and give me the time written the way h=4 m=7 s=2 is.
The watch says h=12 m=0 s=56
